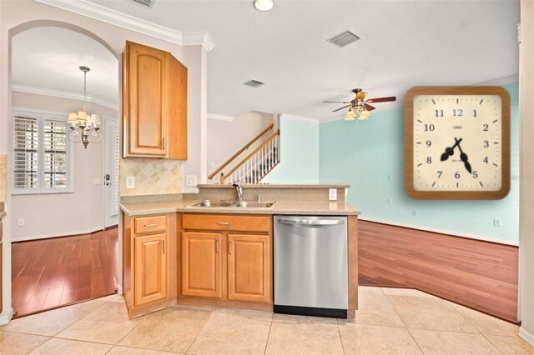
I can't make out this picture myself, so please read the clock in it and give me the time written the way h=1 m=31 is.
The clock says h=7 m=26
